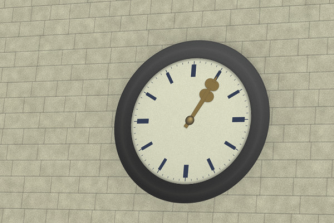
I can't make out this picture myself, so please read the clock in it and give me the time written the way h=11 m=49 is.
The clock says h=1 m=5
